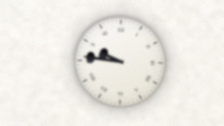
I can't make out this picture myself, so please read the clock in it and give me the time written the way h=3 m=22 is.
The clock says h=9 m=46
